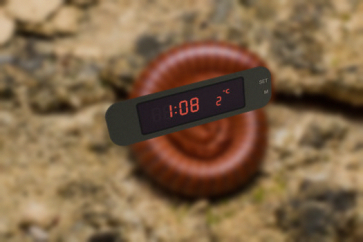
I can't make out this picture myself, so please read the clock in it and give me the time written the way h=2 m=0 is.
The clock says h=1 m=8
